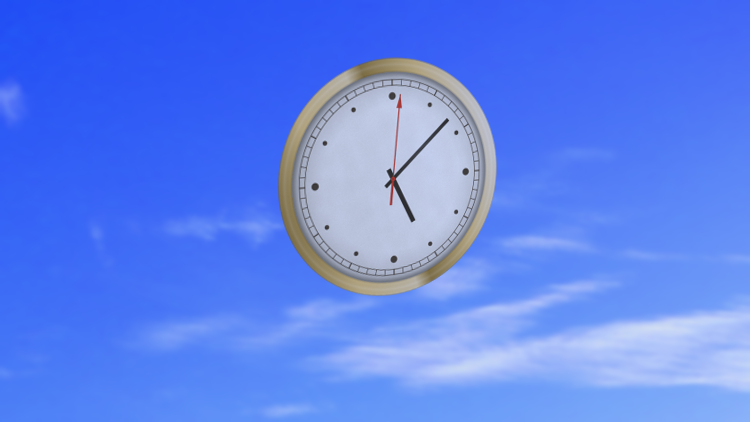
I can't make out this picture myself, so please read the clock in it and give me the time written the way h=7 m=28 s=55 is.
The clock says h=5 m=8 s=1
